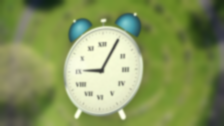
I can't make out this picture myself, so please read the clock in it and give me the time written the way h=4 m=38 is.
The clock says h=9 m=5
